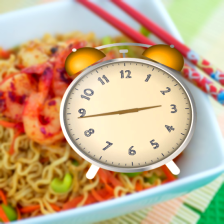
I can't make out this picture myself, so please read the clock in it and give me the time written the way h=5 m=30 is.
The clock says h=2 m=44
